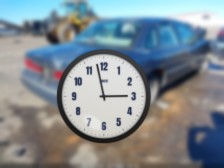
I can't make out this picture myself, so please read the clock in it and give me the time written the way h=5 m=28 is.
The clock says h=2 m=58
